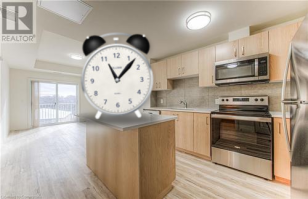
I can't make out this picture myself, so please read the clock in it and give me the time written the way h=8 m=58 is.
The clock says h=11 m=7
